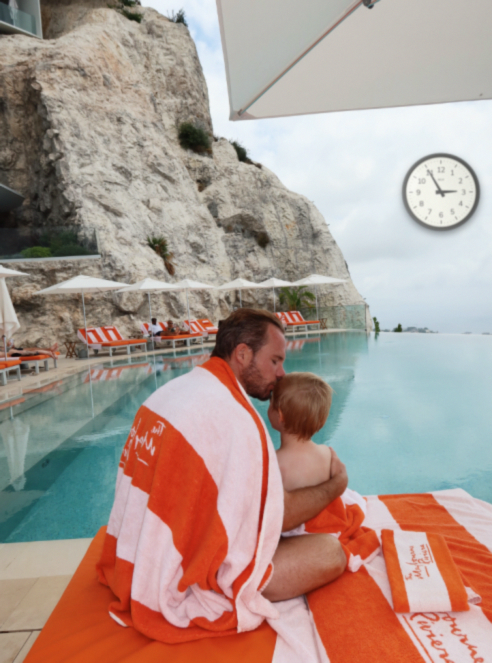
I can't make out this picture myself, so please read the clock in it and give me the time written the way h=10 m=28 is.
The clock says h=2 m=55
